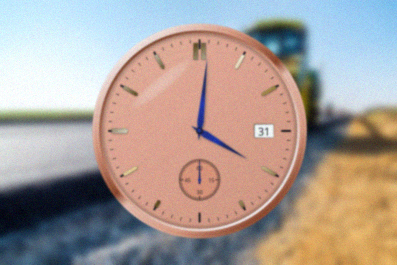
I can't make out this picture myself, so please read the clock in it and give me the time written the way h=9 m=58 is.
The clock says h=4 m=1
